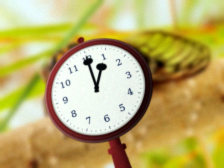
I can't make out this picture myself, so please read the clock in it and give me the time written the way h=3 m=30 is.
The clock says h=1 m=0
